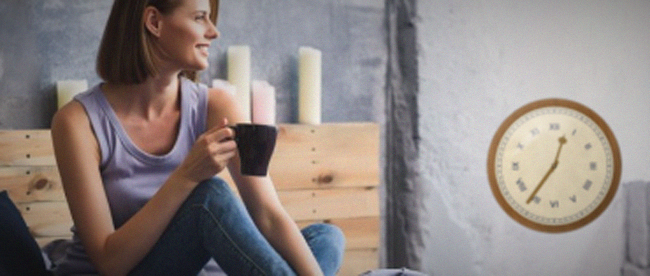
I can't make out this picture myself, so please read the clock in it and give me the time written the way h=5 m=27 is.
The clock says h=12 m=36
